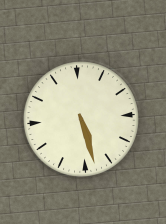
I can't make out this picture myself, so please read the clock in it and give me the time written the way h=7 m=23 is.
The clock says h=5 m=28
